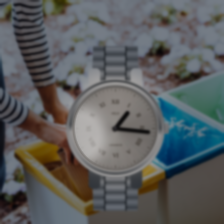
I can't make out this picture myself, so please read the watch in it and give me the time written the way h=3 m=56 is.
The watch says h=1 m=16
